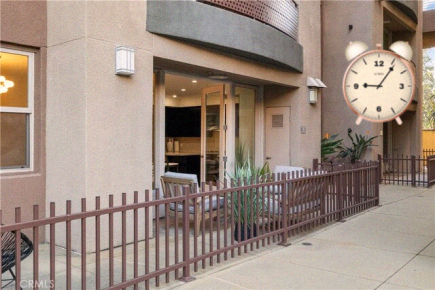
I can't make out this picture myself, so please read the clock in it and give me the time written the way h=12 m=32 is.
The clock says h=9 m=6
